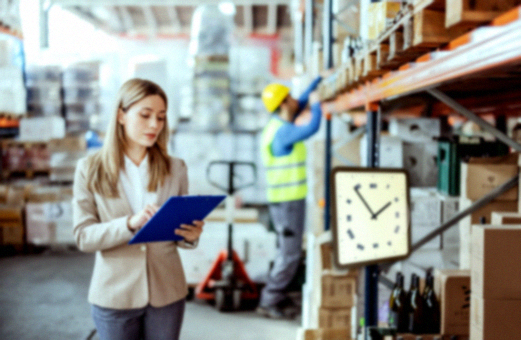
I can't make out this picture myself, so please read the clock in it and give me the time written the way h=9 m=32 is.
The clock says h=1 m=54
